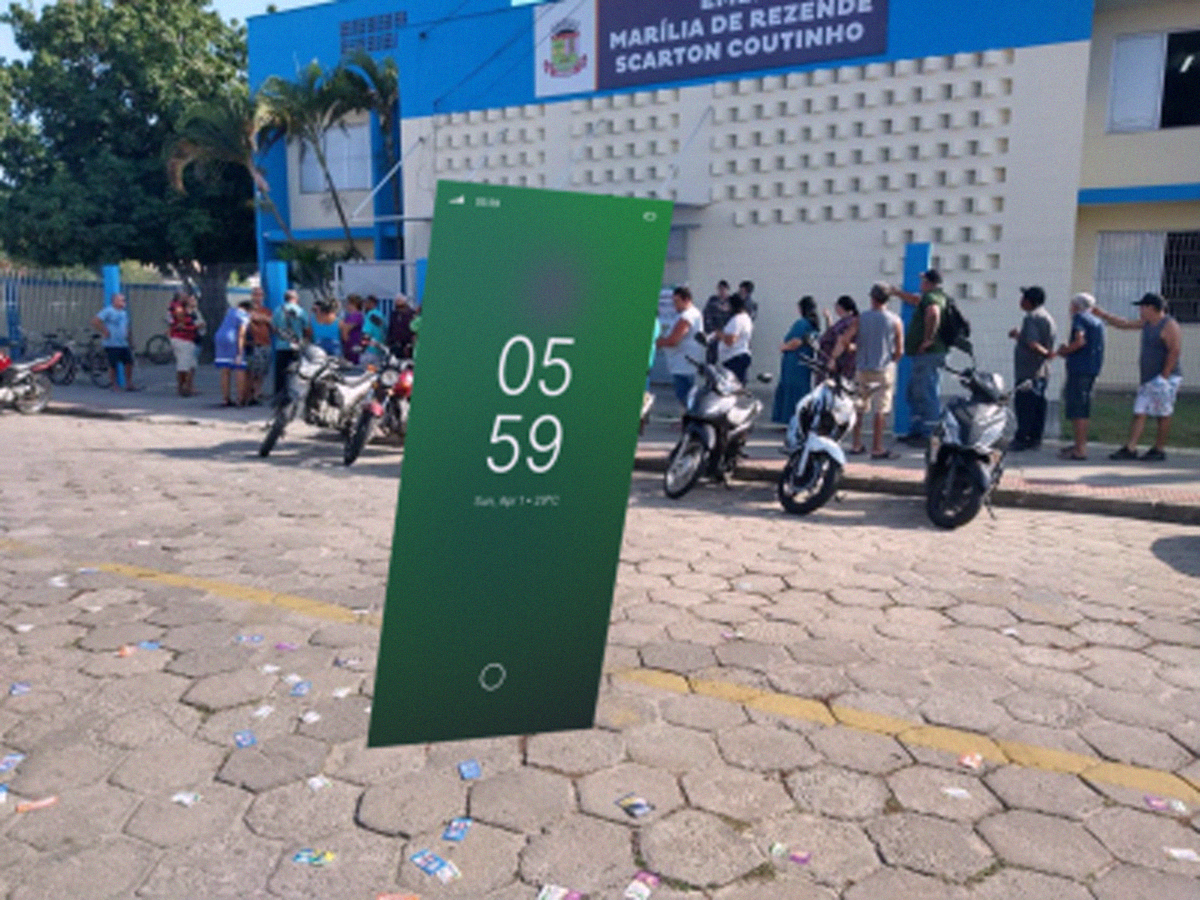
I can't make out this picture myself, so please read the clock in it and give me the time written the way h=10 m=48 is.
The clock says h=5 m=59
